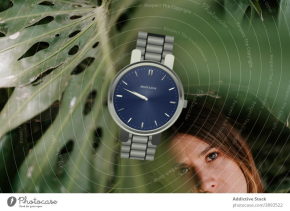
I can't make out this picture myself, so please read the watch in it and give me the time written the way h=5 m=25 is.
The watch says h=9 m=48
